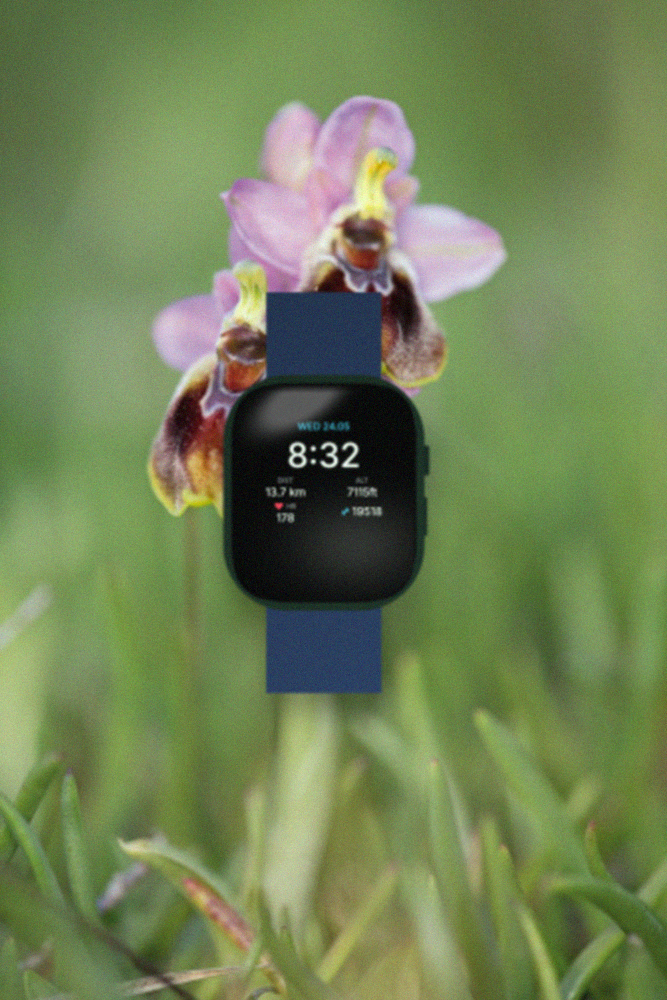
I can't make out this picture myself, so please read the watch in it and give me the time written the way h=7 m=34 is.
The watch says h=8 m=32
